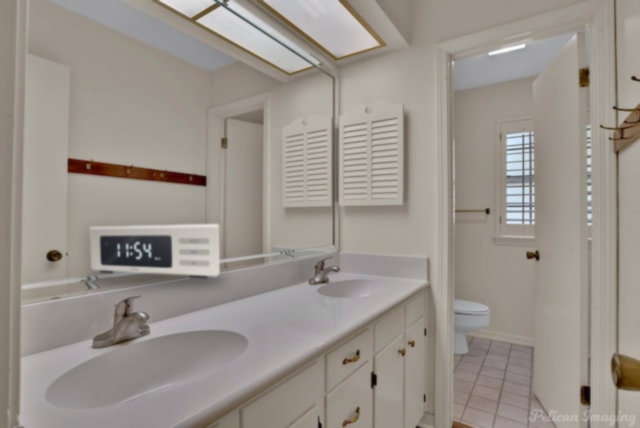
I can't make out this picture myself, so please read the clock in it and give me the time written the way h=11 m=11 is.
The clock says h=11 m=54
